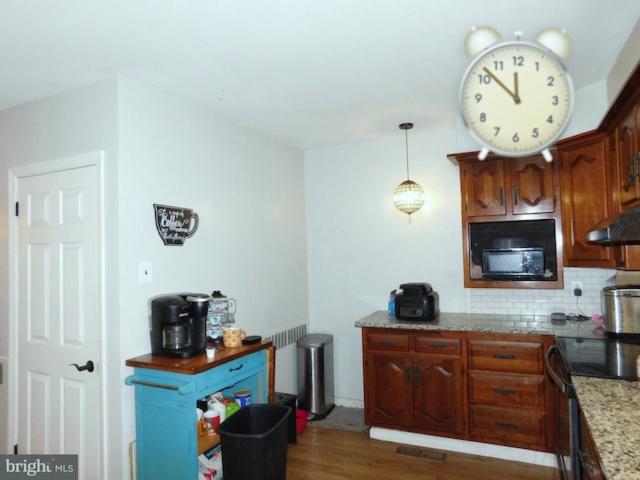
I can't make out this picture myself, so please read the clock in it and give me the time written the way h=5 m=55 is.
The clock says h=11 m=52
